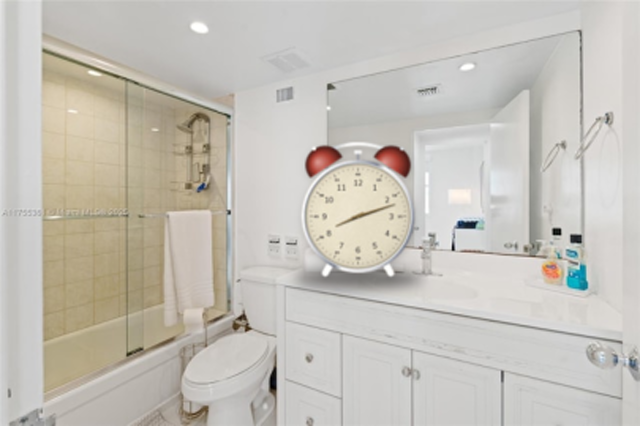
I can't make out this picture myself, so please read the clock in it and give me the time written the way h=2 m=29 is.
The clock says h=8 m=12
